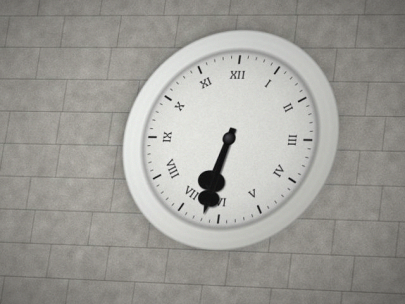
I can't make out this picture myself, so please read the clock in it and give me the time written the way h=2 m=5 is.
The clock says h=6 m=32
